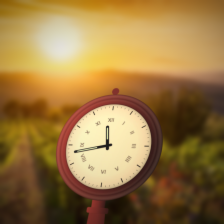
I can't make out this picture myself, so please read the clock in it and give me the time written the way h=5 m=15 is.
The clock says h=11 m=43
